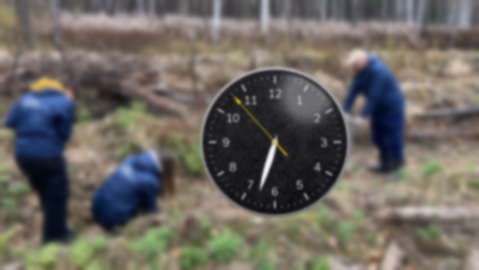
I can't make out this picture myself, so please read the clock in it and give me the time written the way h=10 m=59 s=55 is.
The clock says h=6 m=32 s=53
